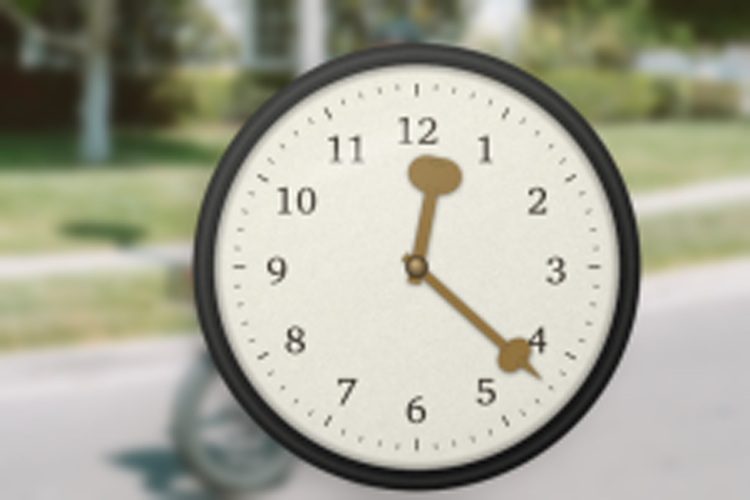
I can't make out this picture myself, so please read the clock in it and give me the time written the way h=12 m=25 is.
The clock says h=12 m=22
